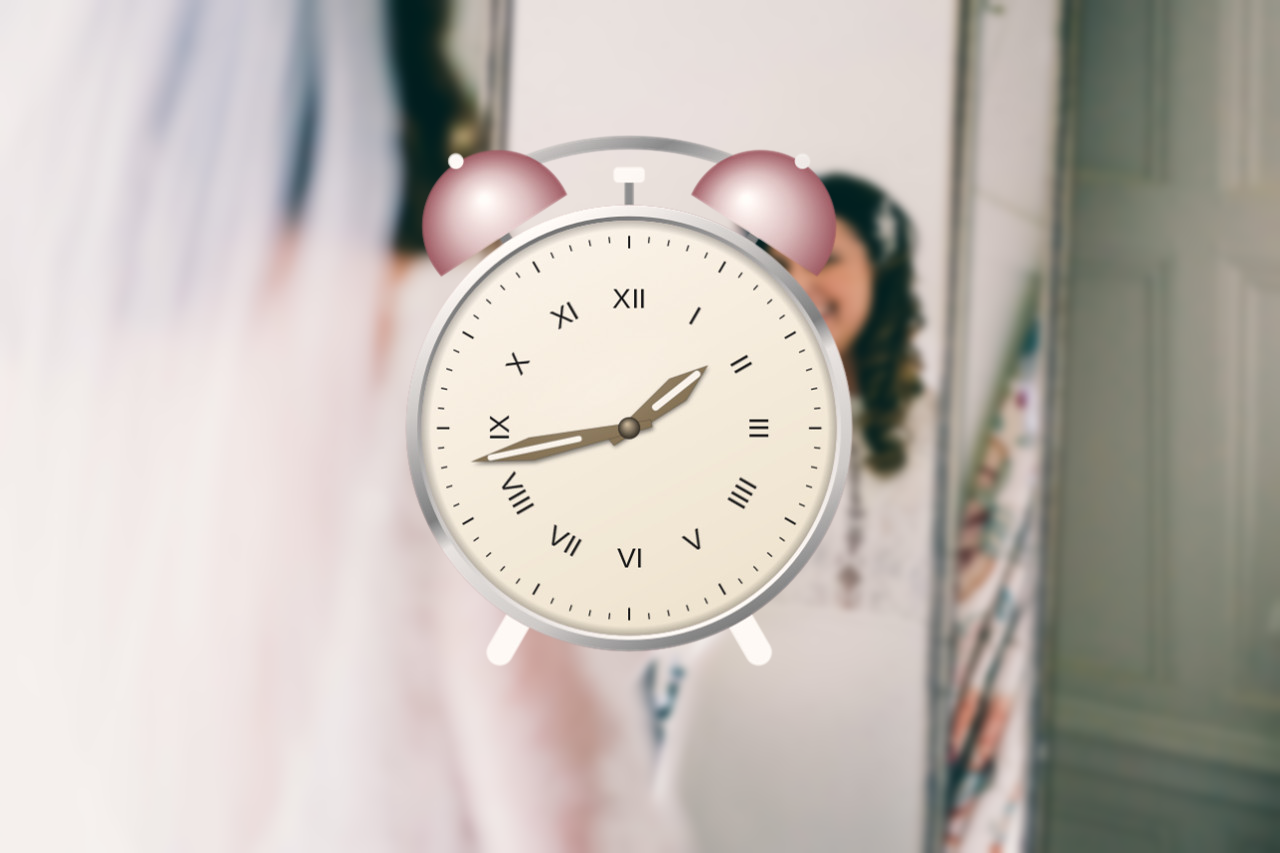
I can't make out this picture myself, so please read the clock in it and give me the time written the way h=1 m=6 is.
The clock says h=1 m=43
